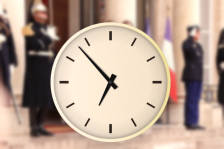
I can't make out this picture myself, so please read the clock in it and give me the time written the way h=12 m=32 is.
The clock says h=6 m=53
